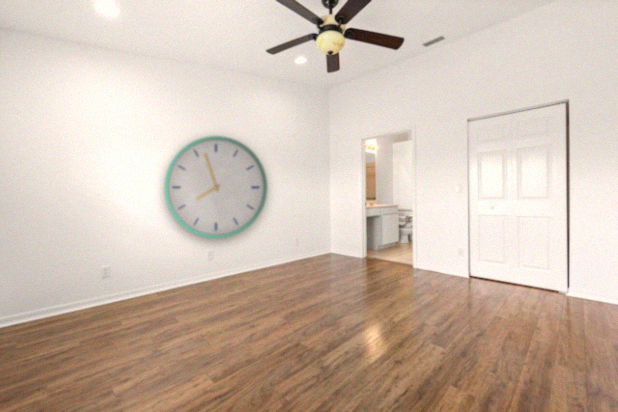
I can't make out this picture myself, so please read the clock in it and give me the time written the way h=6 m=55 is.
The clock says h=7 m=57
